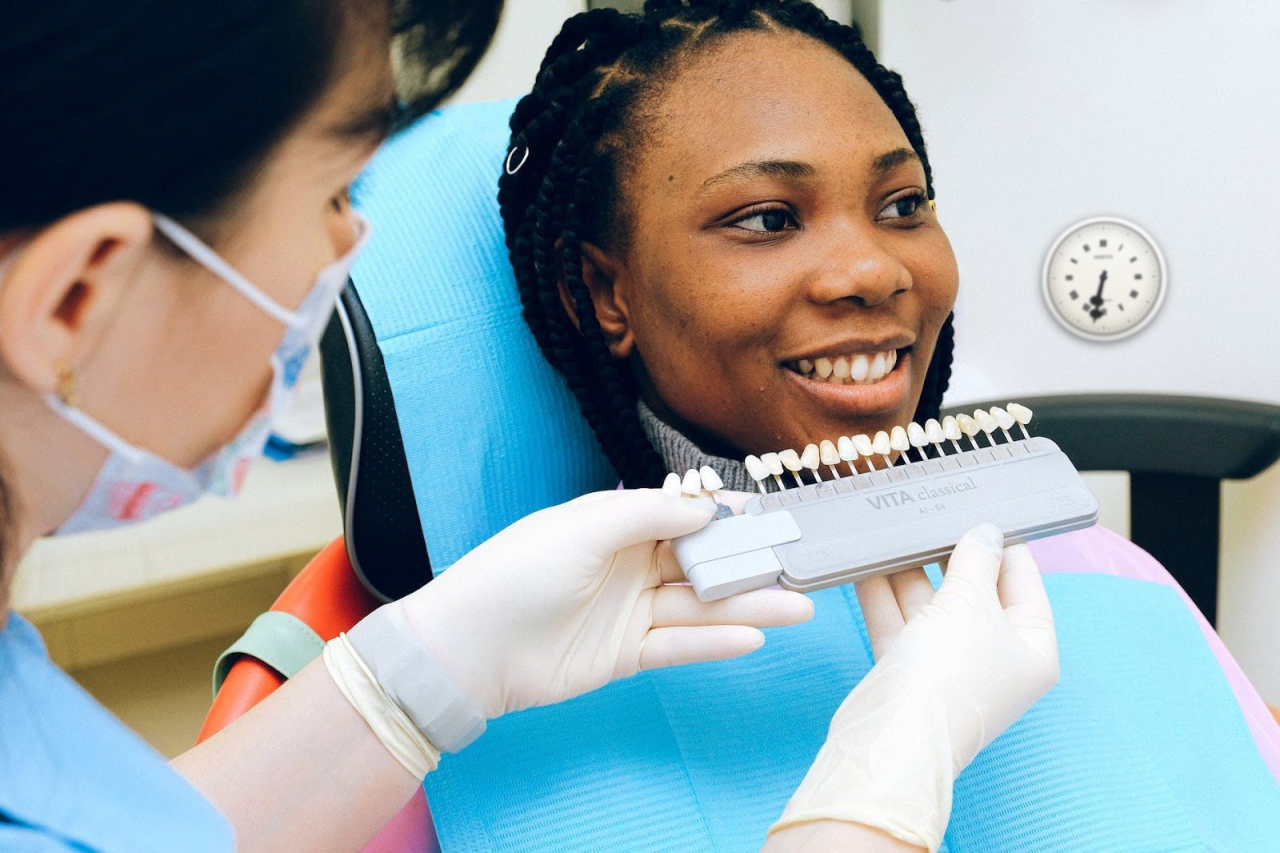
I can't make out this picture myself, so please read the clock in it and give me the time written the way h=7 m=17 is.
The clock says h=6 m=32
